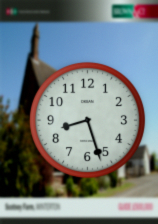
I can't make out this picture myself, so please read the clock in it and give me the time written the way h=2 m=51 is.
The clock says h=8 m=27
